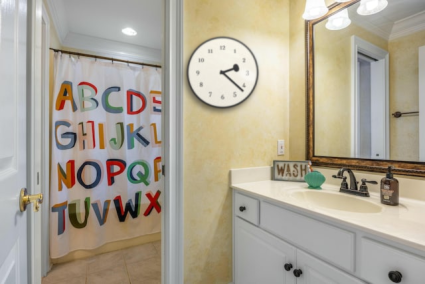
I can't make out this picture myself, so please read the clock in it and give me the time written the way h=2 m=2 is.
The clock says h=2 m=22
